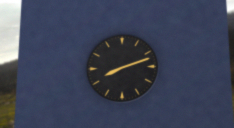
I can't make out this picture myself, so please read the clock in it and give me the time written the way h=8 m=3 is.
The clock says h=8 m=12
